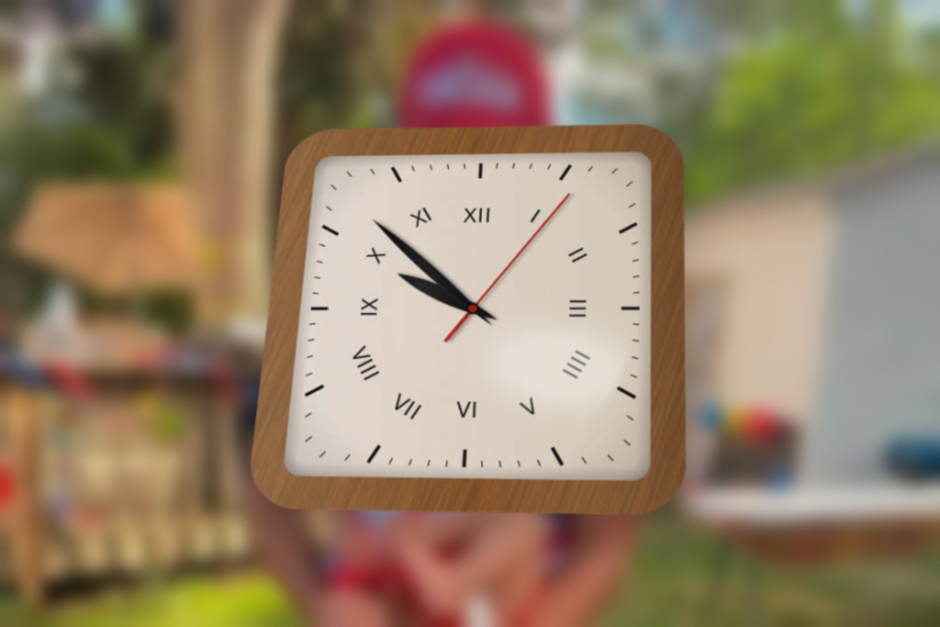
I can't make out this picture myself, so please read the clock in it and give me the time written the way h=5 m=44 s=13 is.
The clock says h=9 m=52 s=6
